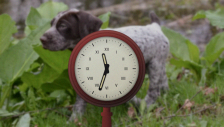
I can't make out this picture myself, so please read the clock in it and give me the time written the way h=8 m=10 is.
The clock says h=11 m=33
